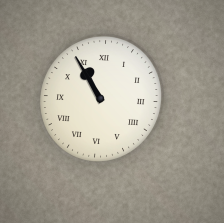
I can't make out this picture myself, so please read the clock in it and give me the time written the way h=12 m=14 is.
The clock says h=10 m=54
